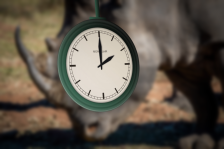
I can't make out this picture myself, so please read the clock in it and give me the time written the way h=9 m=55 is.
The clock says h=2 m=0
